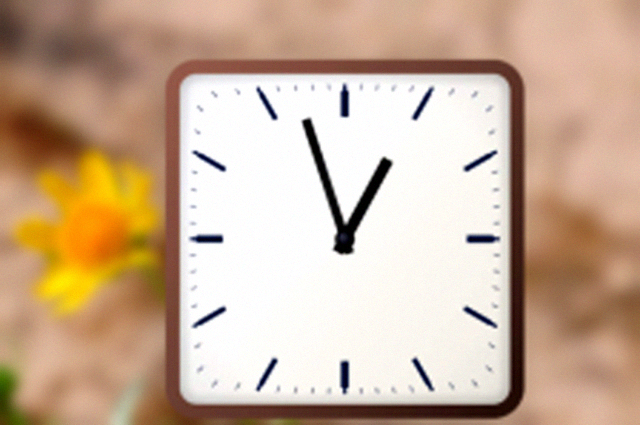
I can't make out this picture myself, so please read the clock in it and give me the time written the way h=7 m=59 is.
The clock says h=12 m=57
